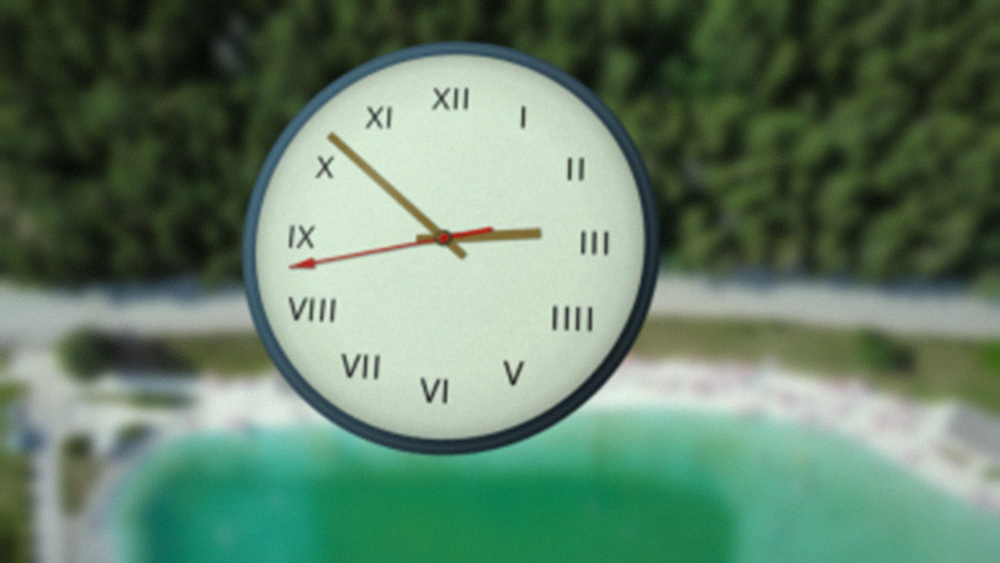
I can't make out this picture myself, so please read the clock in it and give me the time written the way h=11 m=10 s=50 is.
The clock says h=2 m=51 s=43
